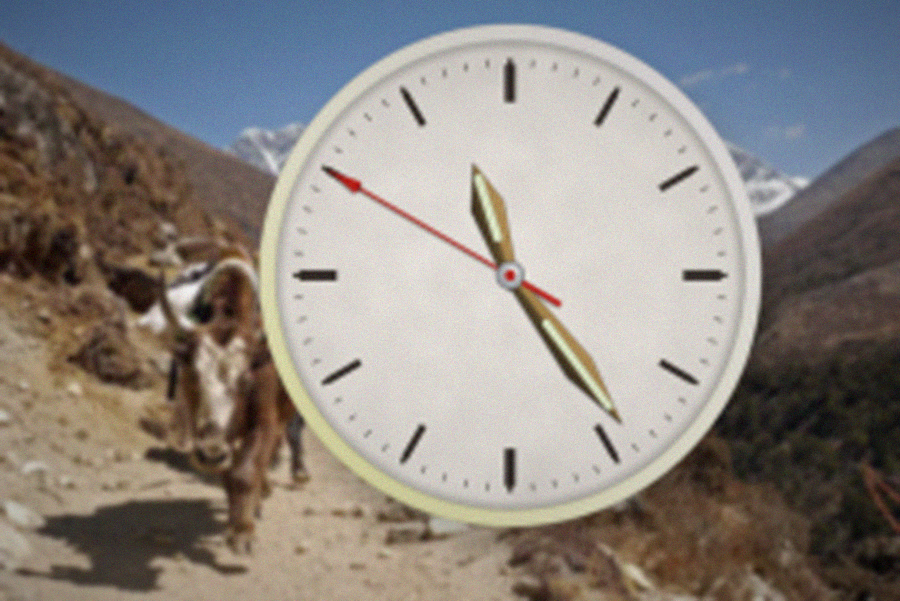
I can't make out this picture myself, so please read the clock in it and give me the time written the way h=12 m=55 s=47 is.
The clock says h=11 m=23 s=50
